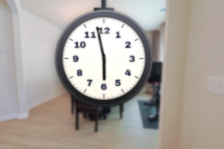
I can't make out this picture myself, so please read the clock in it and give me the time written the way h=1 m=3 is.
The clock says h=5 m=58
